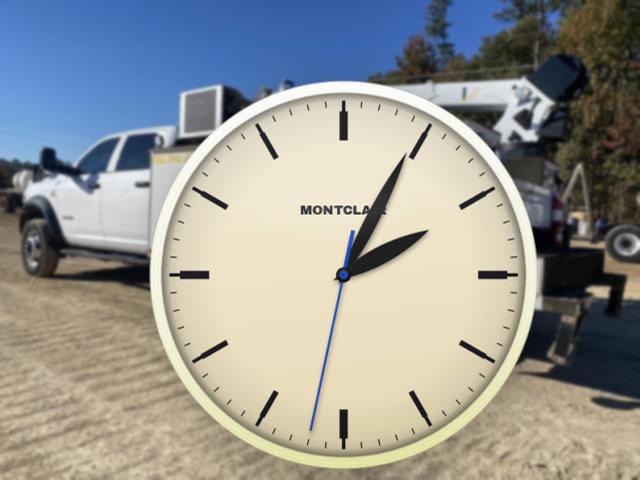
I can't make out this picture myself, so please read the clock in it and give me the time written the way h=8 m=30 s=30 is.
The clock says h=2 m=4 s=32
